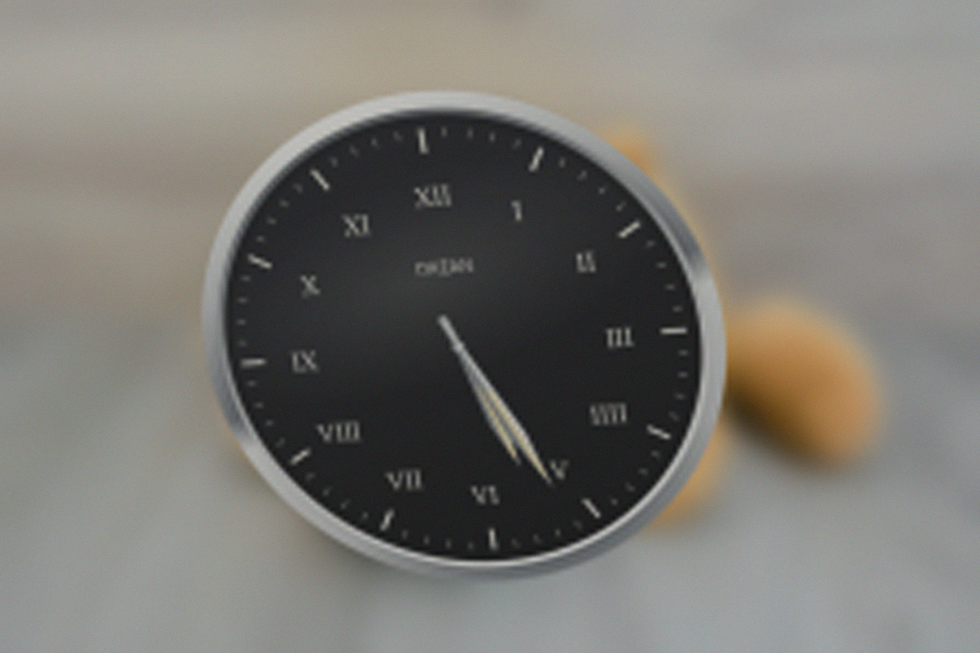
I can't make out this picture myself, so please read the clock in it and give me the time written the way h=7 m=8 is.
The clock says h=5 m=26
